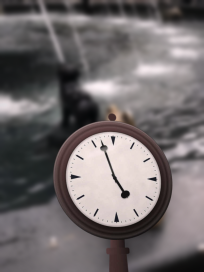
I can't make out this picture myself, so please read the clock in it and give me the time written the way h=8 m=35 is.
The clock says h=4 m=57
